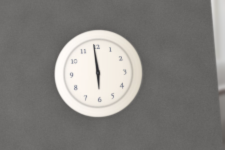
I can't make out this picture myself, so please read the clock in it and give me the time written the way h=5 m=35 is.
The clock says h=5 m=59
